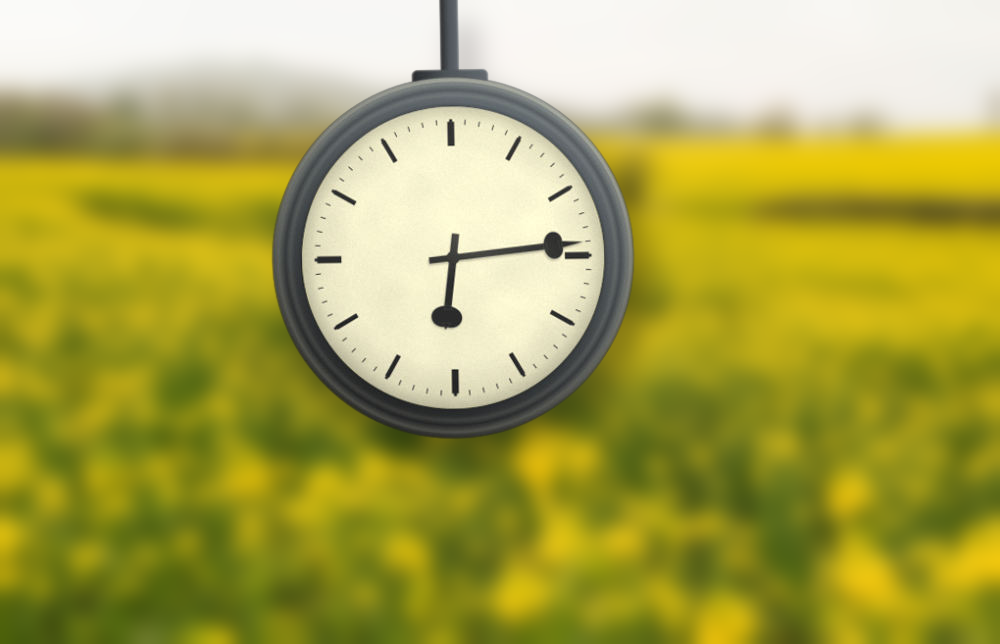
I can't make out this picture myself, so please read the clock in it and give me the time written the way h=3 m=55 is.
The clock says h=6 m=14
